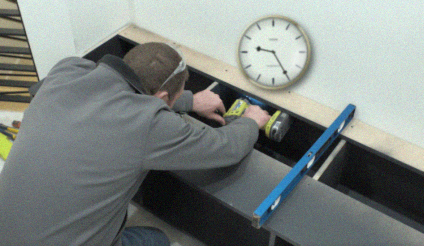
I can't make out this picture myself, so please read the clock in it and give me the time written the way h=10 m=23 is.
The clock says h=9 m=25
